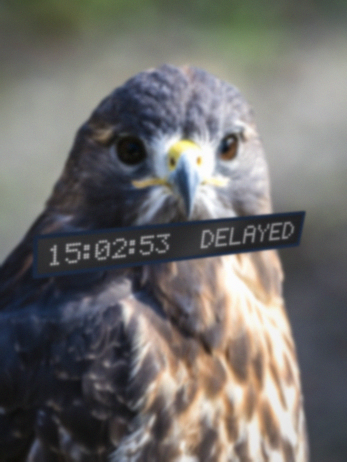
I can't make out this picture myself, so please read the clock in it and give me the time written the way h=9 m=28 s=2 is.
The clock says h=15 m=2 s=53
